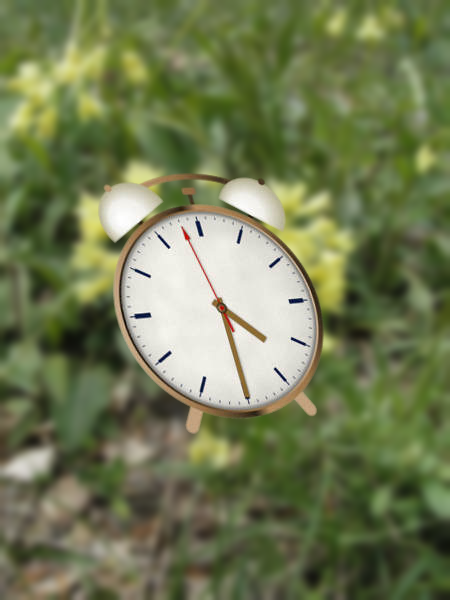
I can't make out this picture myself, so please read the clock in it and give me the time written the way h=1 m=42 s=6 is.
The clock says h=4 m=29 s=58
